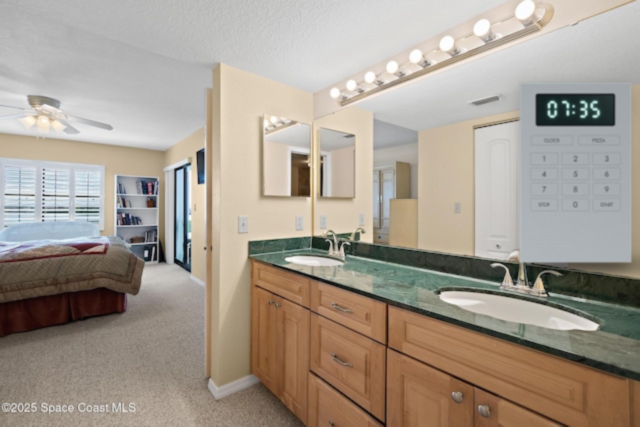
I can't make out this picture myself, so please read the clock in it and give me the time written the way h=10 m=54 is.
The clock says h=7 m=35
